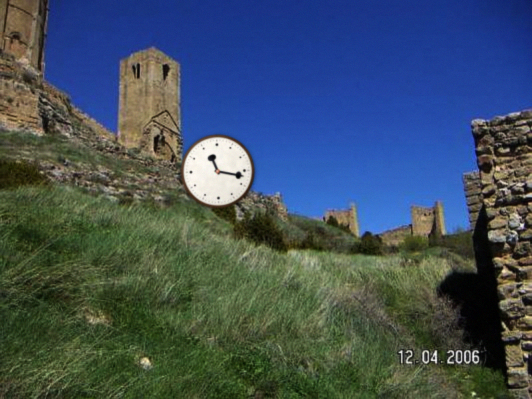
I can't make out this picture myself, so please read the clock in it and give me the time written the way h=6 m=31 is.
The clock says h=11 m=17
